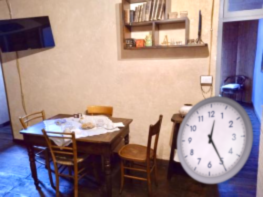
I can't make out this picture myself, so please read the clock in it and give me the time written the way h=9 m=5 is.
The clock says h=12 m=25
